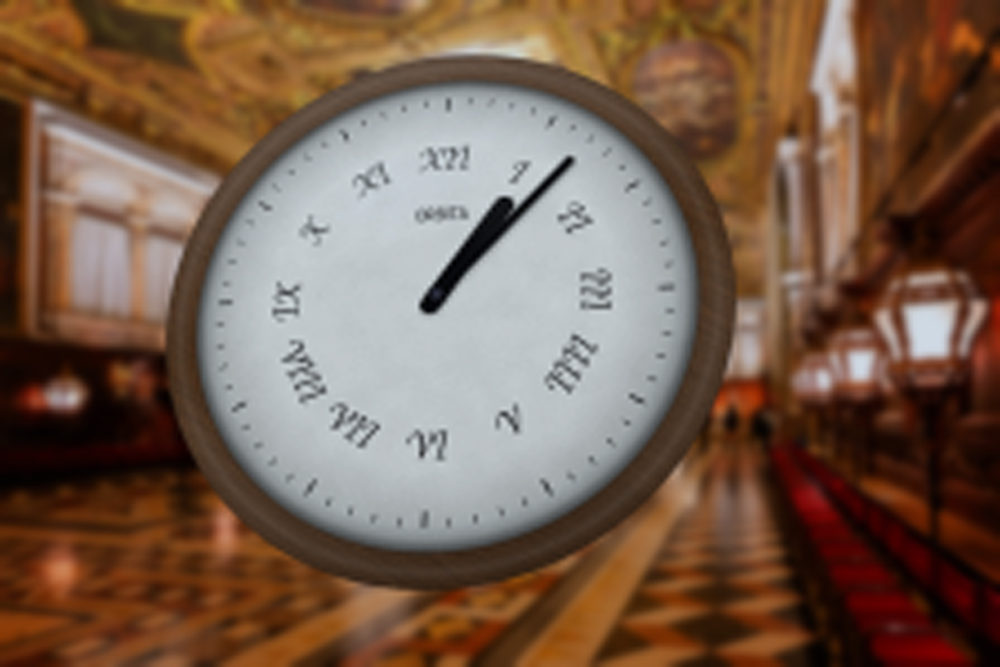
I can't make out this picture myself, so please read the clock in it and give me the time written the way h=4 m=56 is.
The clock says h=1 m=7
